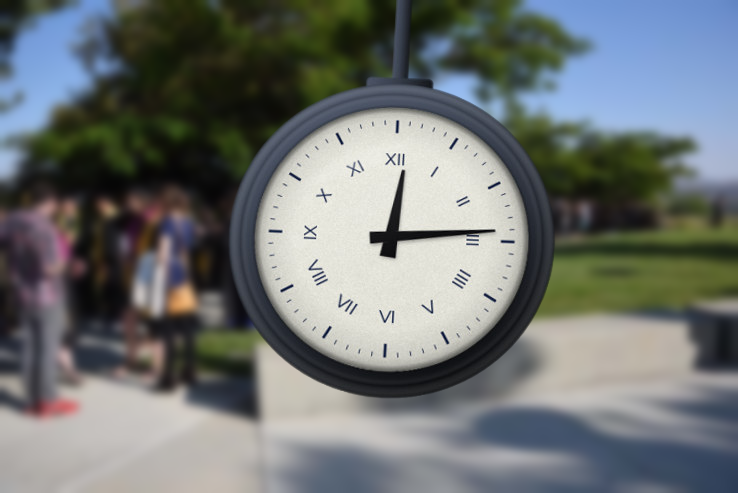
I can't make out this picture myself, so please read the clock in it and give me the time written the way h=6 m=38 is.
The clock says h=12 m=14
